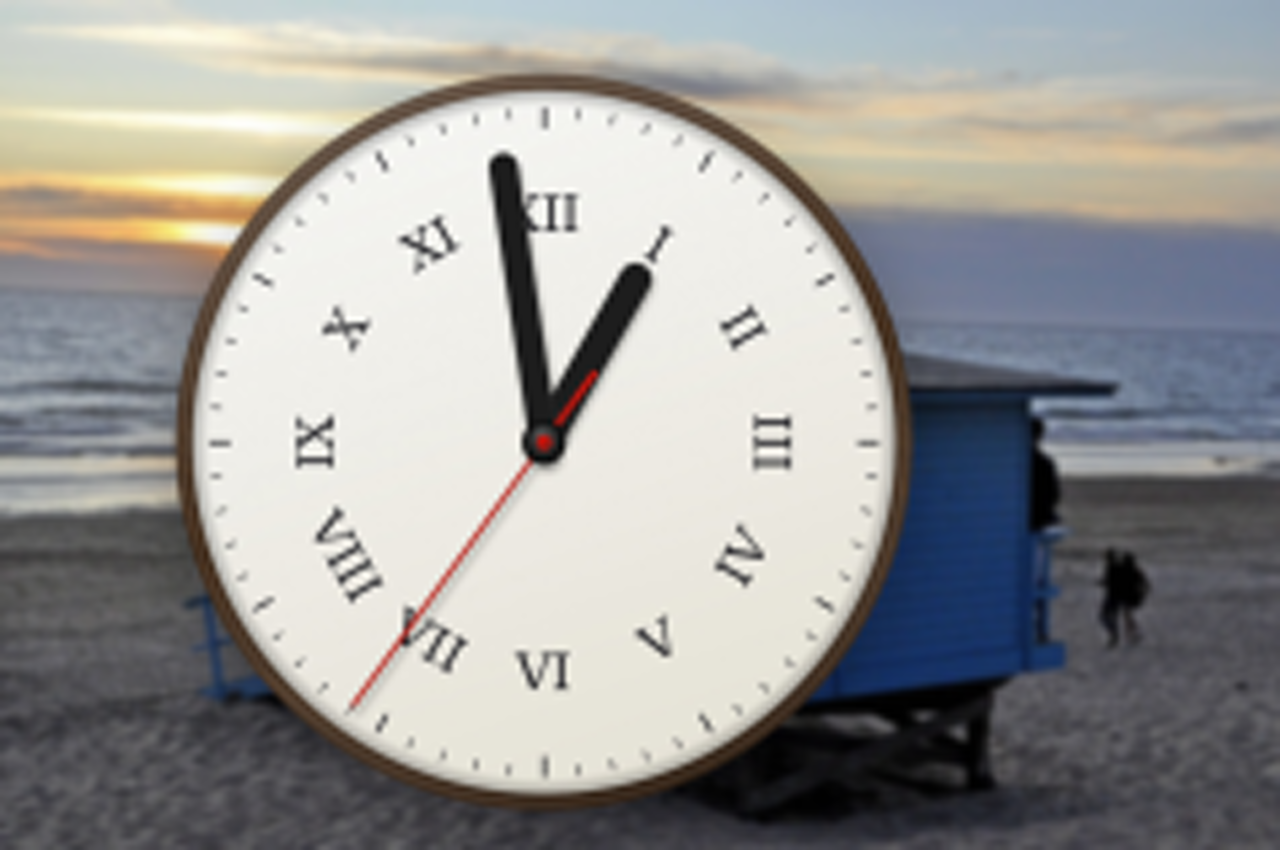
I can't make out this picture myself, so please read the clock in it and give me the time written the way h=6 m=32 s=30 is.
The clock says h=12 m=58 s=36
